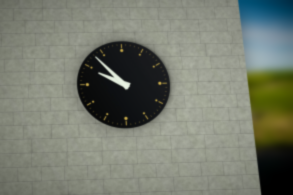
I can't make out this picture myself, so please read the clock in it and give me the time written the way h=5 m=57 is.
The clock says h=9 m=53
